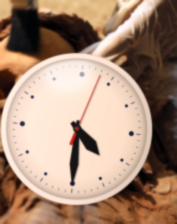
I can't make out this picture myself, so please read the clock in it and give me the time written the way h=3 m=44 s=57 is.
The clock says h=4 m=30 s=3
